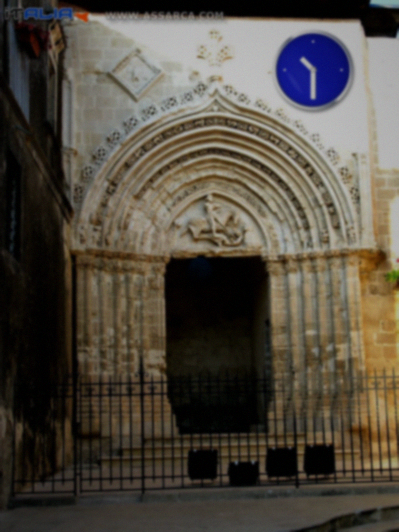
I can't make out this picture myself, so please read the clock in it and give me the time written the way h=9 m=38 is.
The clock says h=10 m=30
